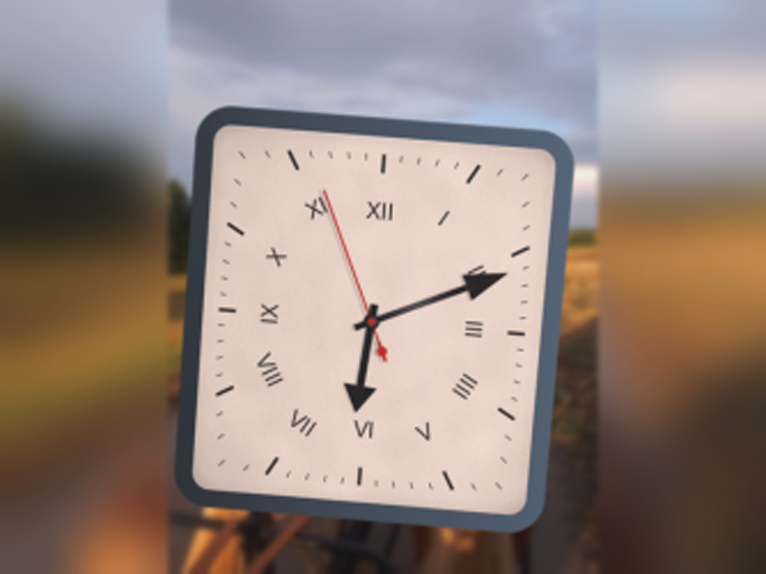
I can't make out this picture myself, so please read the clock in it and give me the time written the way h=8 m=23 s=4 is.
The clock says h=6 m=10 s=56
